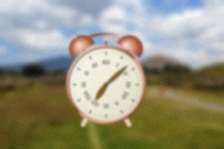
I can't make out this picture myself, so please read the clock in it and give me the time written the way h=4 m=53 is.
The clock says h=7 m=8
